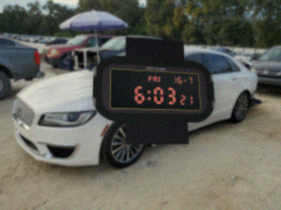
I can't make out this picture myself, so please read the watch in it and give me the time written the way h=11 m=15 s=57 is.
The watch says h=6 m=3 s=21
